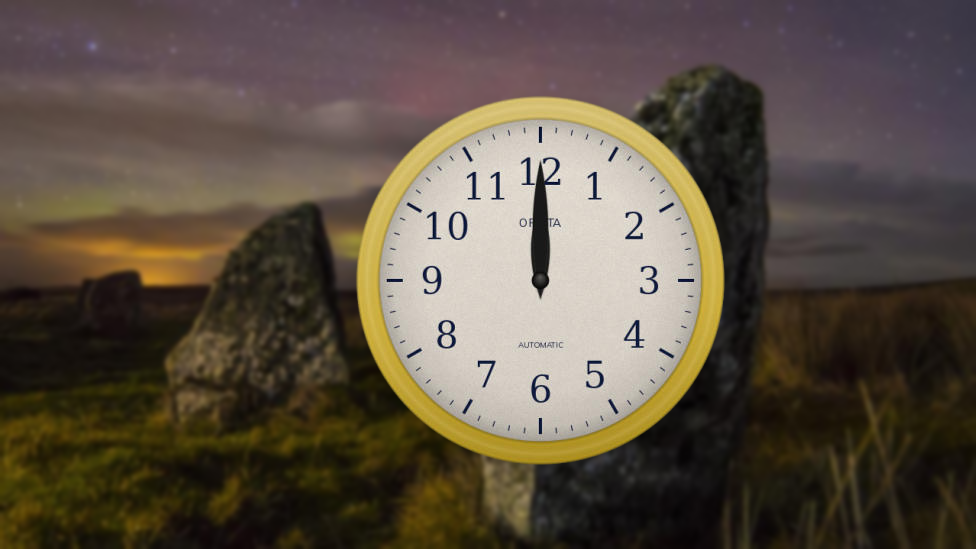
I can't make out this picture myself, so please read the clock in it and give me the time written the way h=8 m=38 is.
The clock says h=12 m=0
